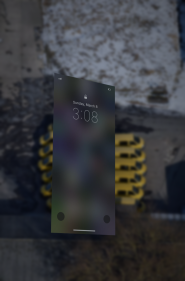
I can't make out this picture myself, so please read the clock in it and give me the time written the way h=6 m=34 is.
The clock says h=3 m=8
